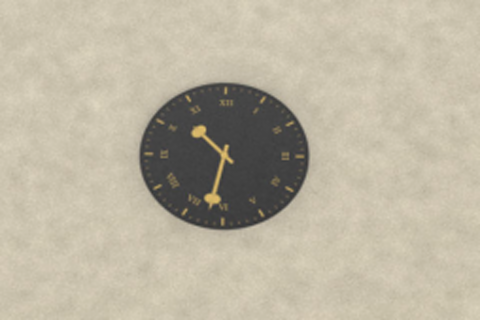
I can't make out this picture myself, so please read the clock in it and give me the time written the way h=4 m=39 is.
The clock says h=10 m=32
